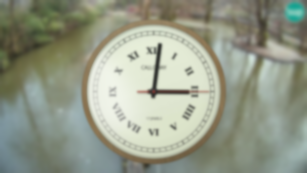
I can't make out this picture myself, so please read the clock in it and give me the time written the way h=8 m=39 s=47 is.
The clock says h=3 m=1 s=15
